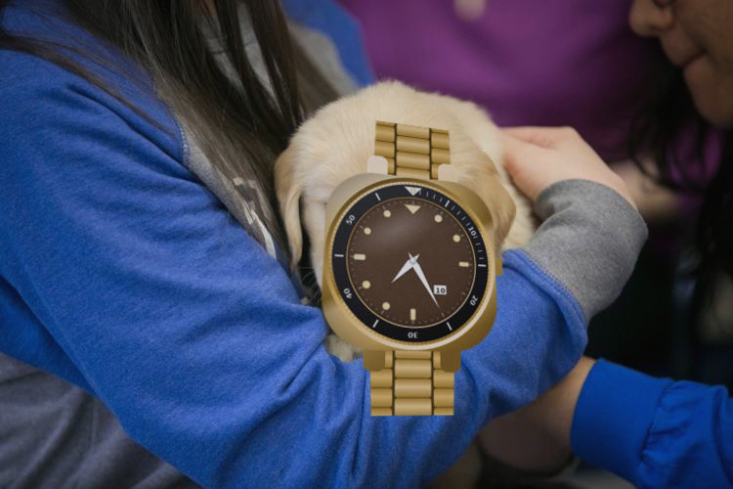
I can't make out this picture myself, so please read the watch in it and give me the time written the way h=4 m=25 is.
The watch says h=7 m=25
